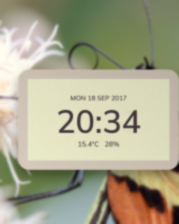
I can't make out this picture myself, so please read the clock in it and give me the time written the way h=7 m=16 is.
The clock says h=20 m=34
